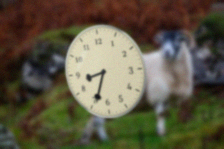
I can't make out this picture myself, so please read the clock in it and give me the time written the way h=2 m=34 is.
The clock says h=8 m=34
